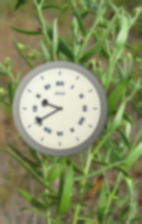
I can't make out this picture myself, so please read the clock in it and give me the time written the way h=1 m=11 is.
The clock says h=9 m=40
